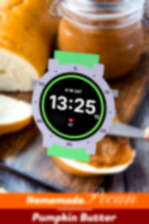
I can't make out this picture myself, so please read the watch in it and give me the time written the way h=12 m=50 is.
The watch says h=13 m=25
